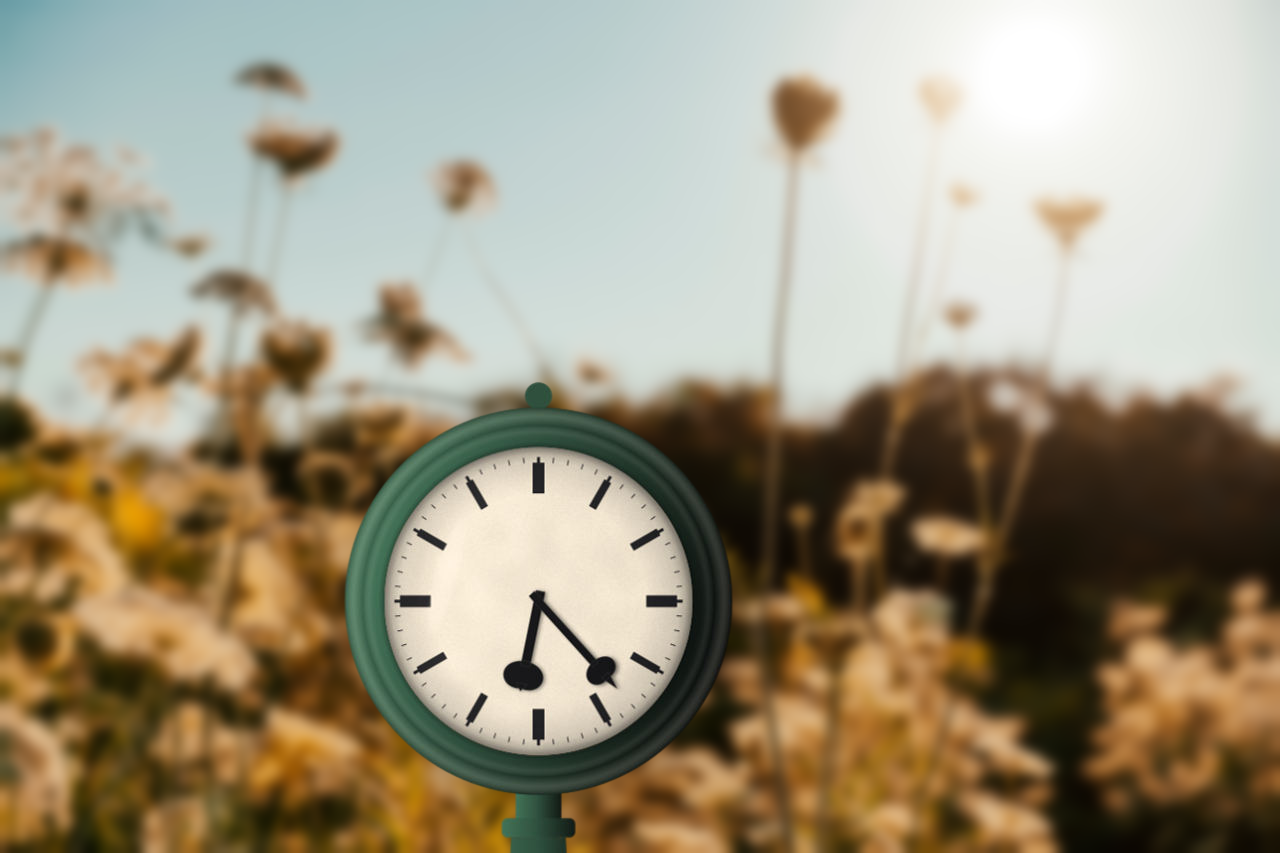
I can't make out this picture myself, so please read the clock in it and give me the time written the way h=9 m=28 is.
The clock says h=6 m=23
